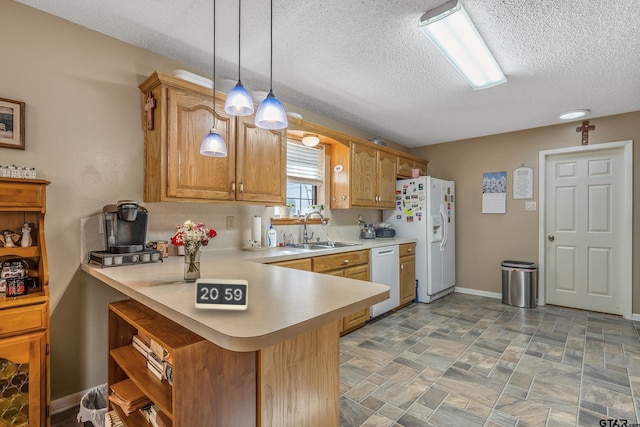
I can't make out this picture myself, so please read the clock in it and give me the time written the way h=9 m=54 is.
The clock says h=20 m=59
